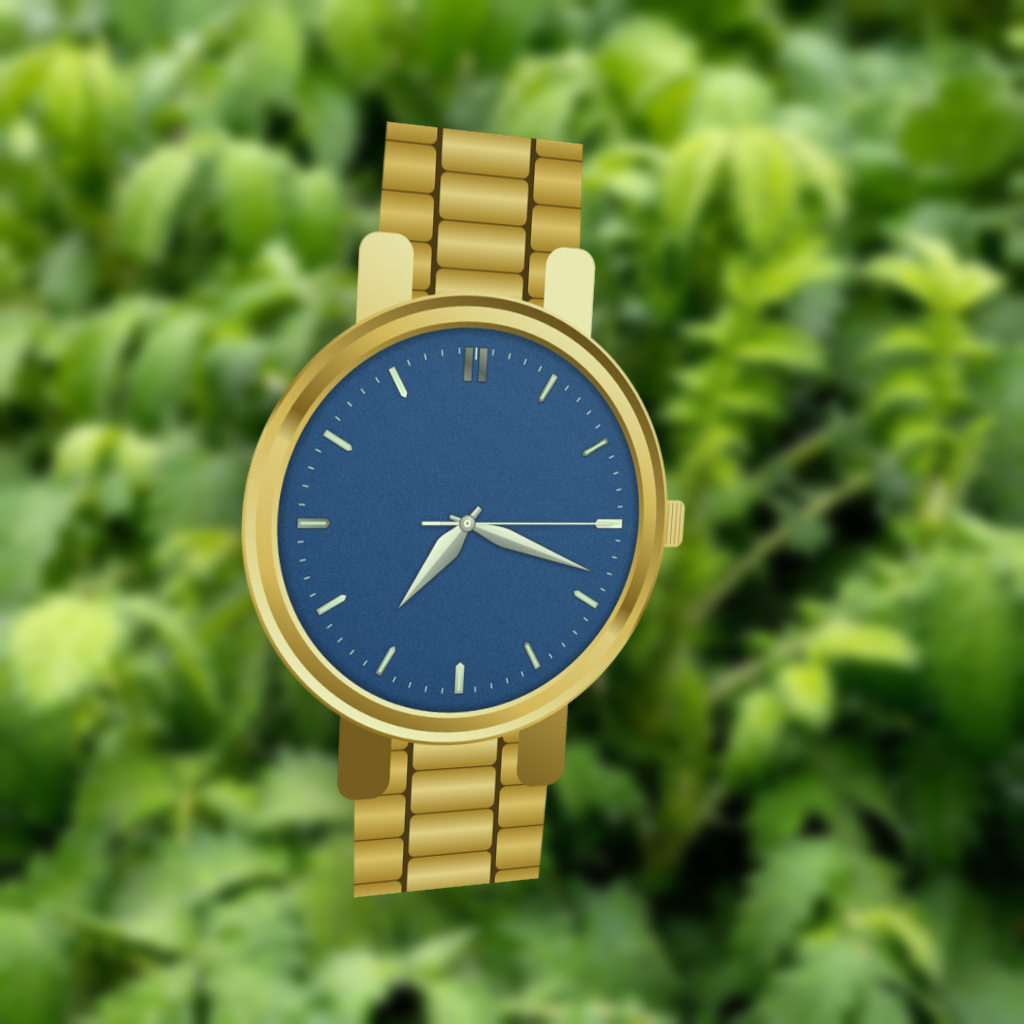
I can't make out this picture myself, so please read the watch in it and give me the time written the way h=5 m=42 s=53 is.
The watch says h=7 m=18 s=15
